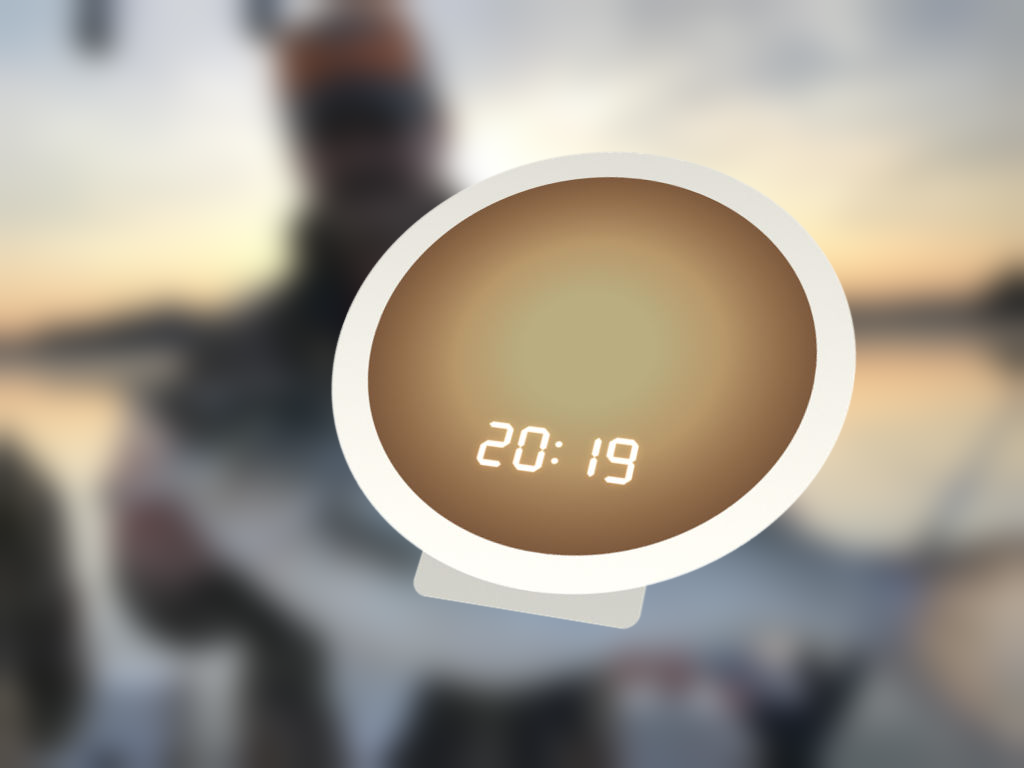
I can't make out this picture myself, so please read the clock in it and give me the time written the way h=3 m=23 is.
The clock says h=20 m=19
